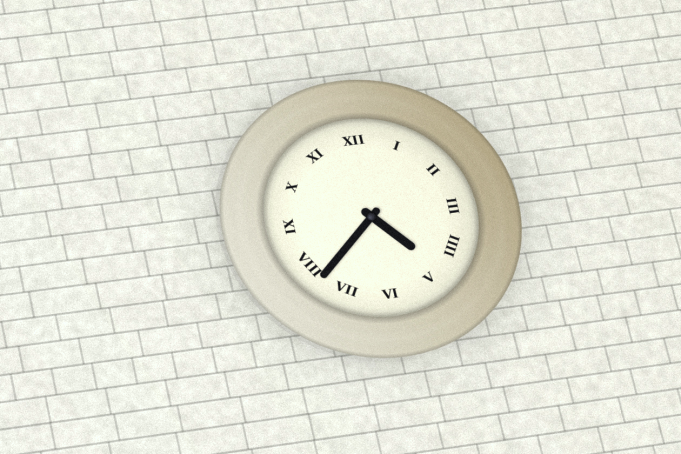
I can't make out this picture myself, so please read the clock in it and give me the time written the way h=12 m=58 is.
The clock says h=4 m=38
